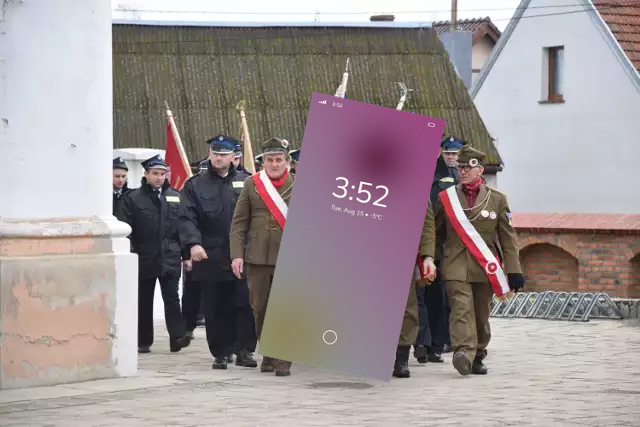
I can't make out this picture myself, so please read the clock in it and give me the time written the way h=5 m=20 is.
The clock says h=3 m=52
